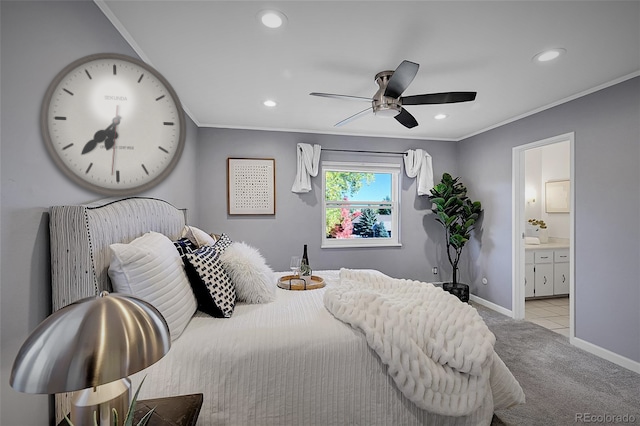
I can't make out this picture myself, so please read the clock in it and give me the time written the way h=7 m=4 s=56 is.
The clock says h=6 m=37 s=31
